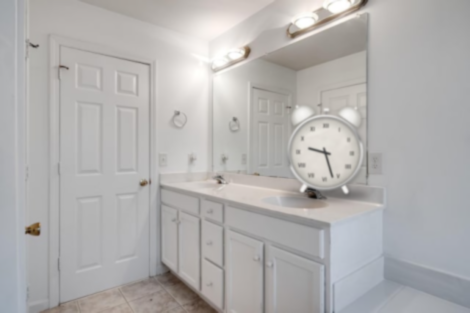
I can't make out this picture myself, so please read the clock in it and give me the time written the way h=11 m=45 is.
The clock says h=9 m=27
